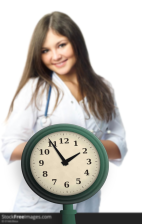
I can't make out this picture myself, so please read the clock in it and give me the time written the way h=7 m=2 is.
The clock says h=1 m=55
